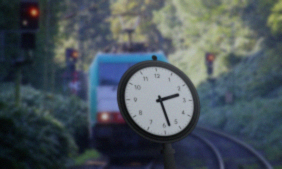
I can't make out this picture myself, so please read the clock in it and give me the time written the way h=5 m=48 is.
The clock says h=2 m=28
